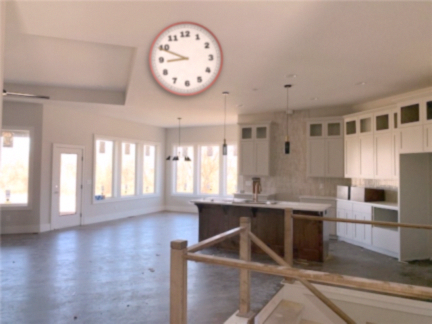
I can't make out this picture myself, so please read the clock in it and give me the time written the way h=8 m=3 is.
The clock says h=8 m=49
